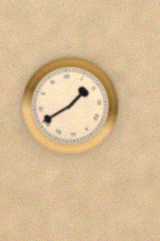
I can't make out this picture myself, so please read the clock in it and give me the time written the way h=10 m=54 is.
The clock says h=1 m=41
